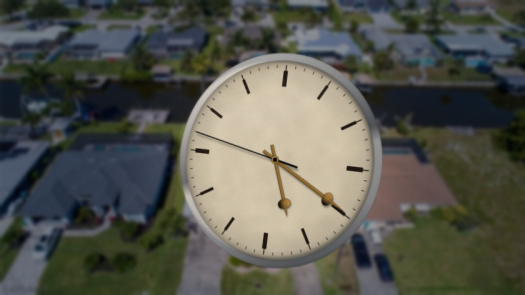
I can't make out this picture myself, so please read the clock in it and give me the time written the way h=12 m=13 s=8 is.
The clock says h=5 m=19 s=47
